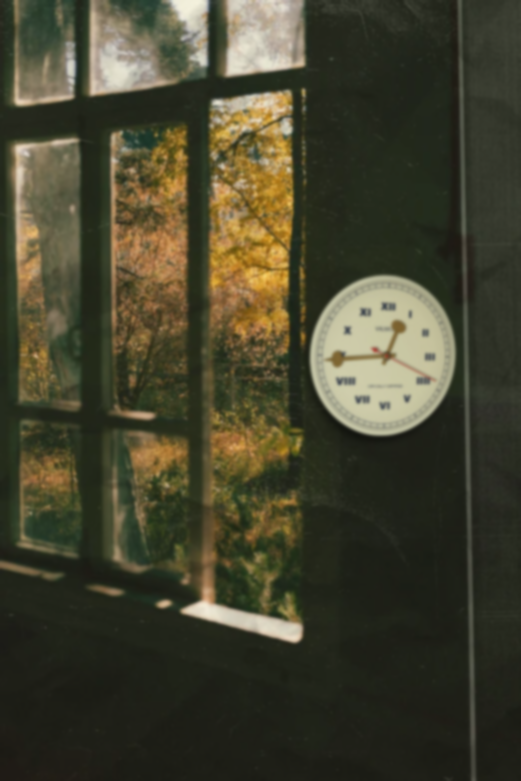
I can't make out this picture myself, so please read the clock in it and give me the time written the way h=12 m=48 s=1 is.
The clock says h=12 m=44 s=19
